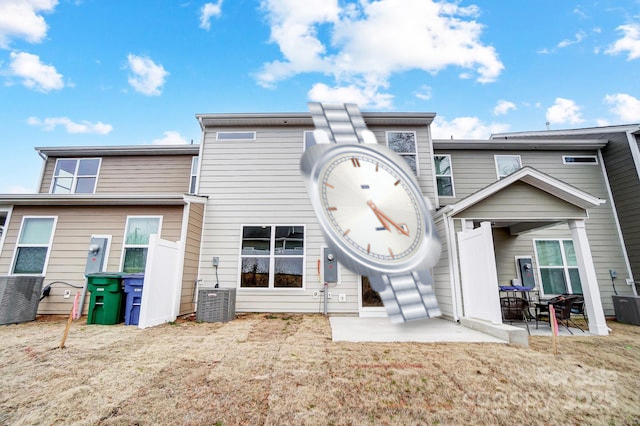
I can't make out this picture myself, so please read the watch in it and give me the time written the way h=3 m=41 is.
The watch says h=5 m=23
